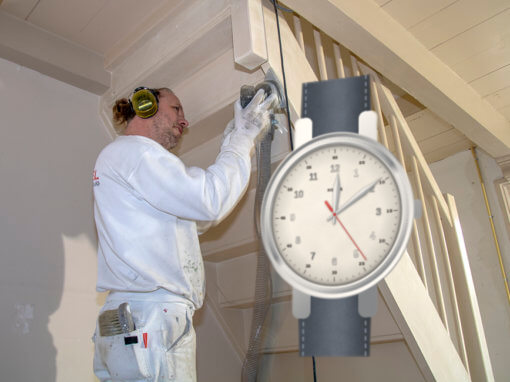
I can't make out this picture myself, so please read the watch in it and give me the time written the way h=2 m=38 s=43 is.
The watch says h=12 m=9 s=24
